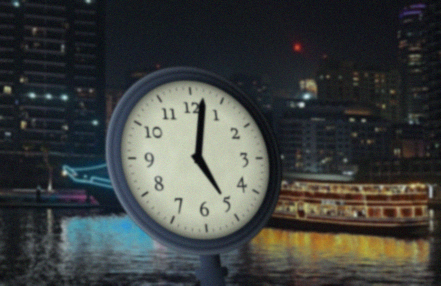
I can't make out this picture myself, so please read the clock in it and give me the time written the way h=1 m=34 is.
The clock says h=5 m=2
